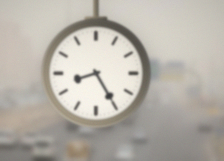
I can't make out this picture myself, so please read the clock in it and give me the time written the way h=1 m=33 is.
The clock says h=8 m=25
